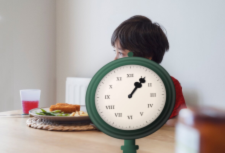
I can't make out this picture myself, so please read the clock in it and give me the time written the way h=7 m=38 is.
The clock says h=1 m=6
